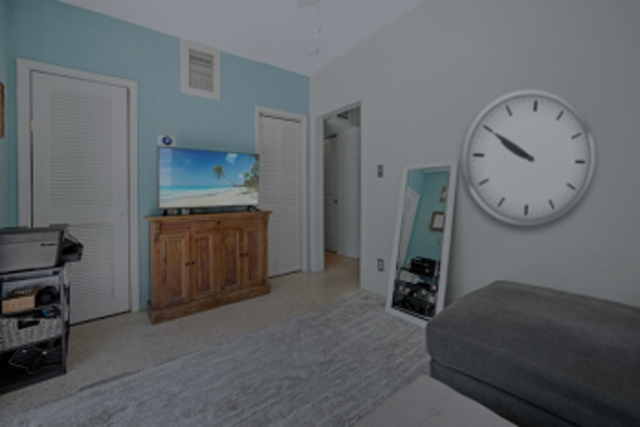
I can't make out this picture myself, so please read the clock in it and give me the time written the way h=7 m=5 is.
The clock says h=9 m=50
